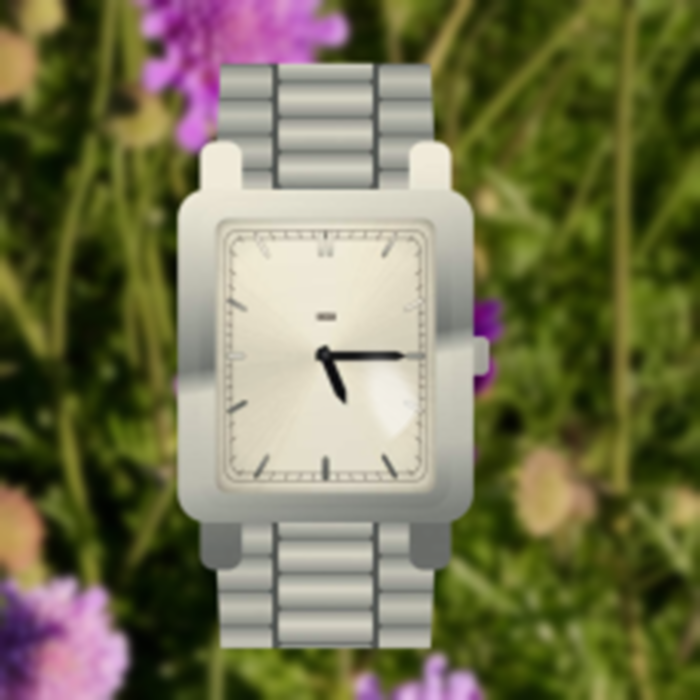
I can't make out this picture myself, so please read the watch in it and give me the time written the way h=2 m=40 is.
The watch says h=5 m=15
